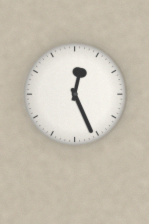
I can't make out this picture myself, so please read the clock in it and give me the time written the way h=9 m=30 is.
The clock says h=12 m=26
